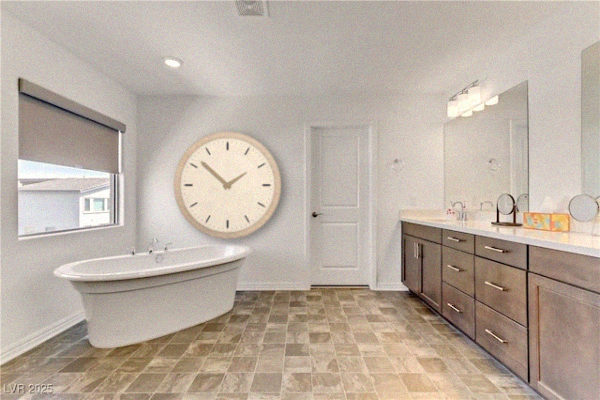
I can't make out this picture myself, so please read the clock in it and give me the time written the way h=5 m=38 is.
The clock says h=1 m=52
